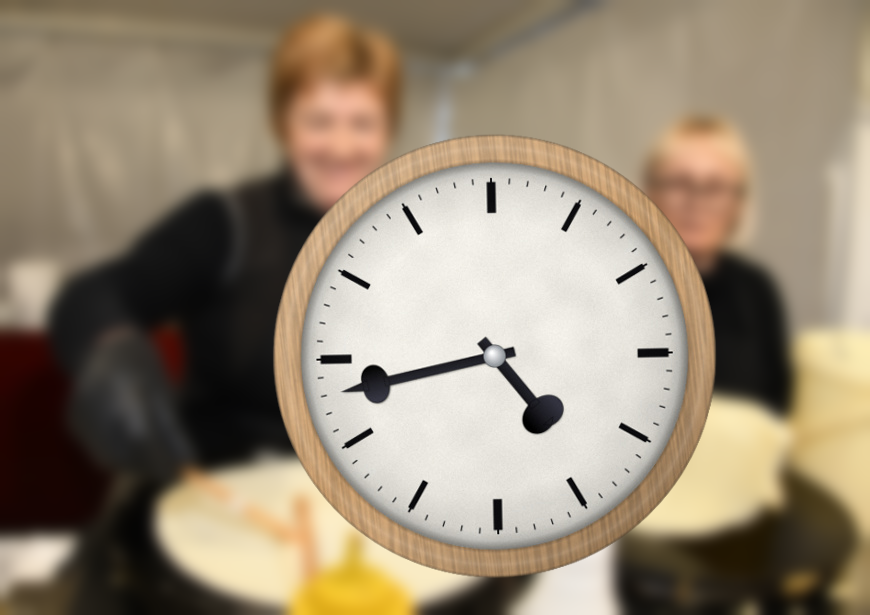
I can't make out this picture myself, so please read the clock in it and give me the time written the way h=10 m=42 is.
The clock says h=4 m=43
